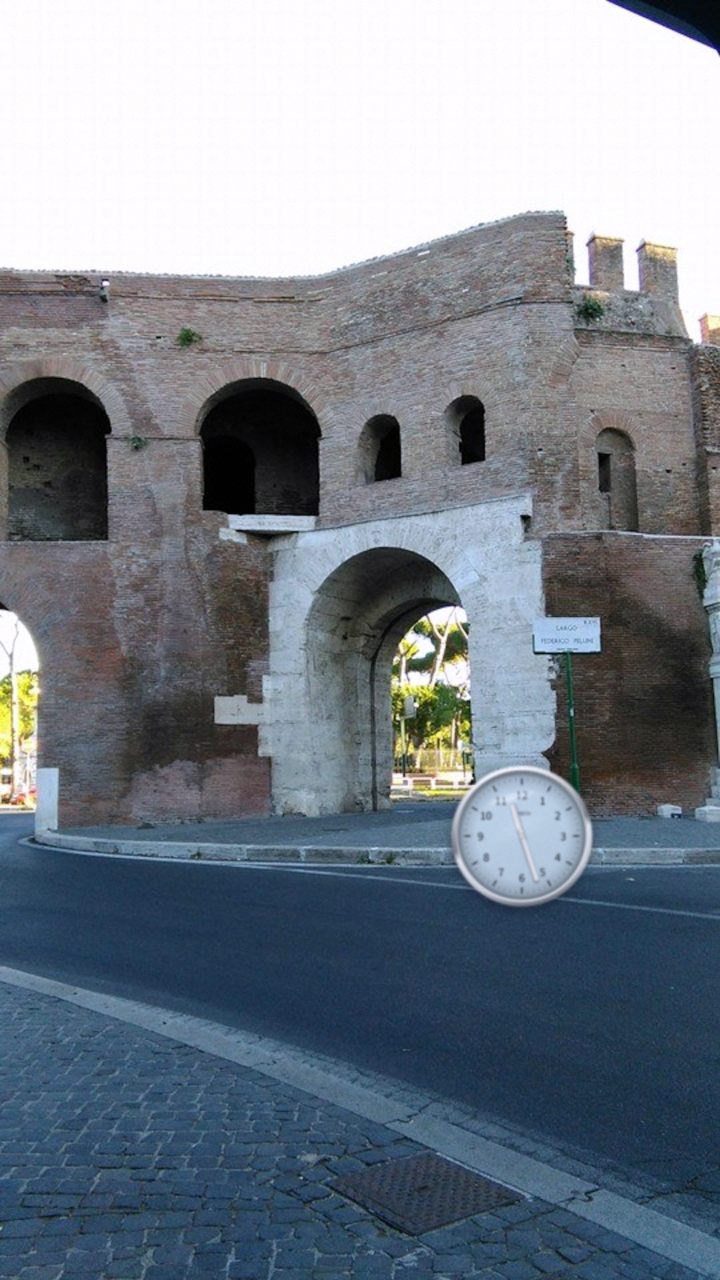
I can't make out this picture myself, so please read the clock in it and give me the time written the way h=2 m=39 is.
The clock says h=11 m=27
